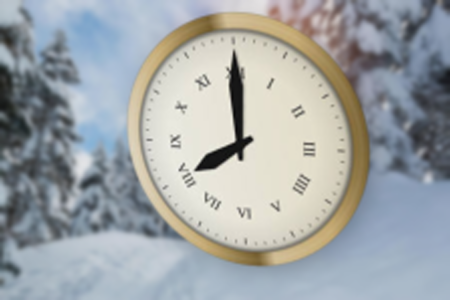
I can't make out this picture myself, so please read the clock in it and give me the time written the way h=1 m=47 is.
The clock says h=8 m=0
